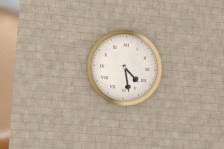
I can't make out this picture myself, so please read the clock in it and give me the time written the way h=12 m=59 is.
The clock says h=4 m=28
